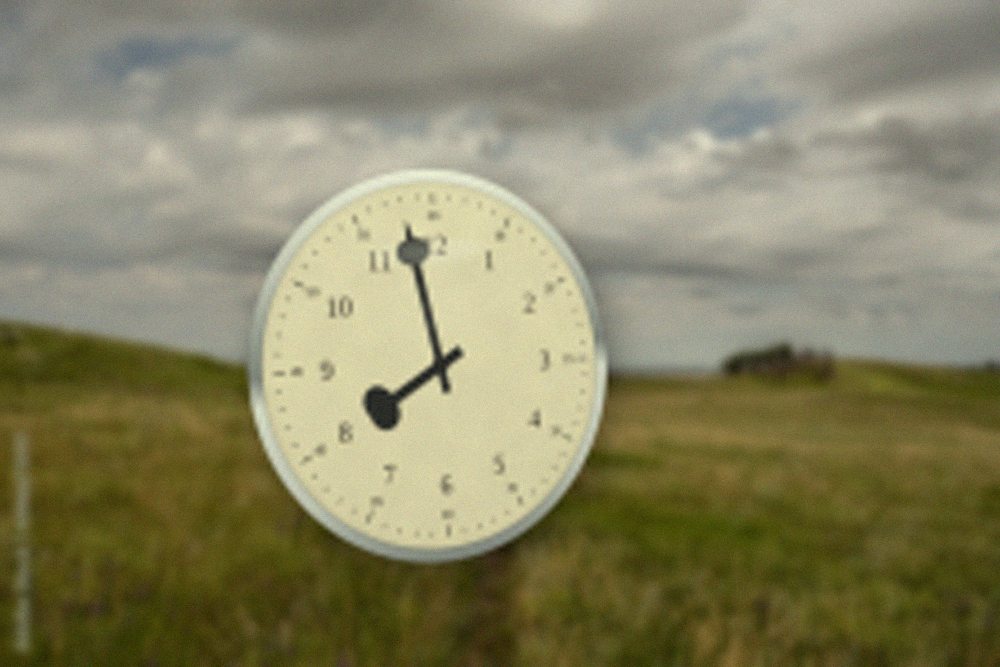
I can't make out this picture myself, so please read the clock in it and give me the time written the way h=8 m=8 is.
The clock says h=7 m=58
